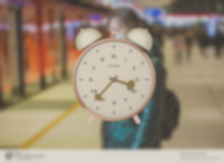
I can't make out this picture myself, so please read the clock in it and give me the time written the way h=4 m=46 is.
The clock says h=3 m=37
